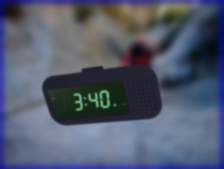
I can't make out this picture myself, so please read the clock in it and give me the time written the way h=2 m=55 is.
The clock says h=3 m=40
